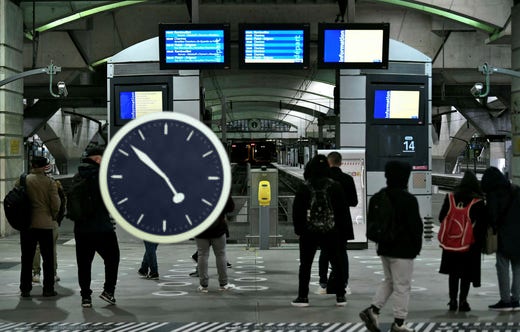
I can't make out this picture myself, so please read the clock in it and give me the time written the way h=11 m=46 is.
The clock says h=4 m=52
